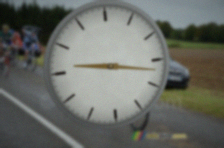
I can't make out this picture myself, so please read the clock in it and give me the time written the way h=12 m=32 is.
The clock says h=9 m=17
